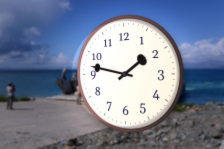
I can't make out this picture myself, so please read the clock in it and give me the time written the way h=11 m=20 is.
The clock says h=1 m=47
